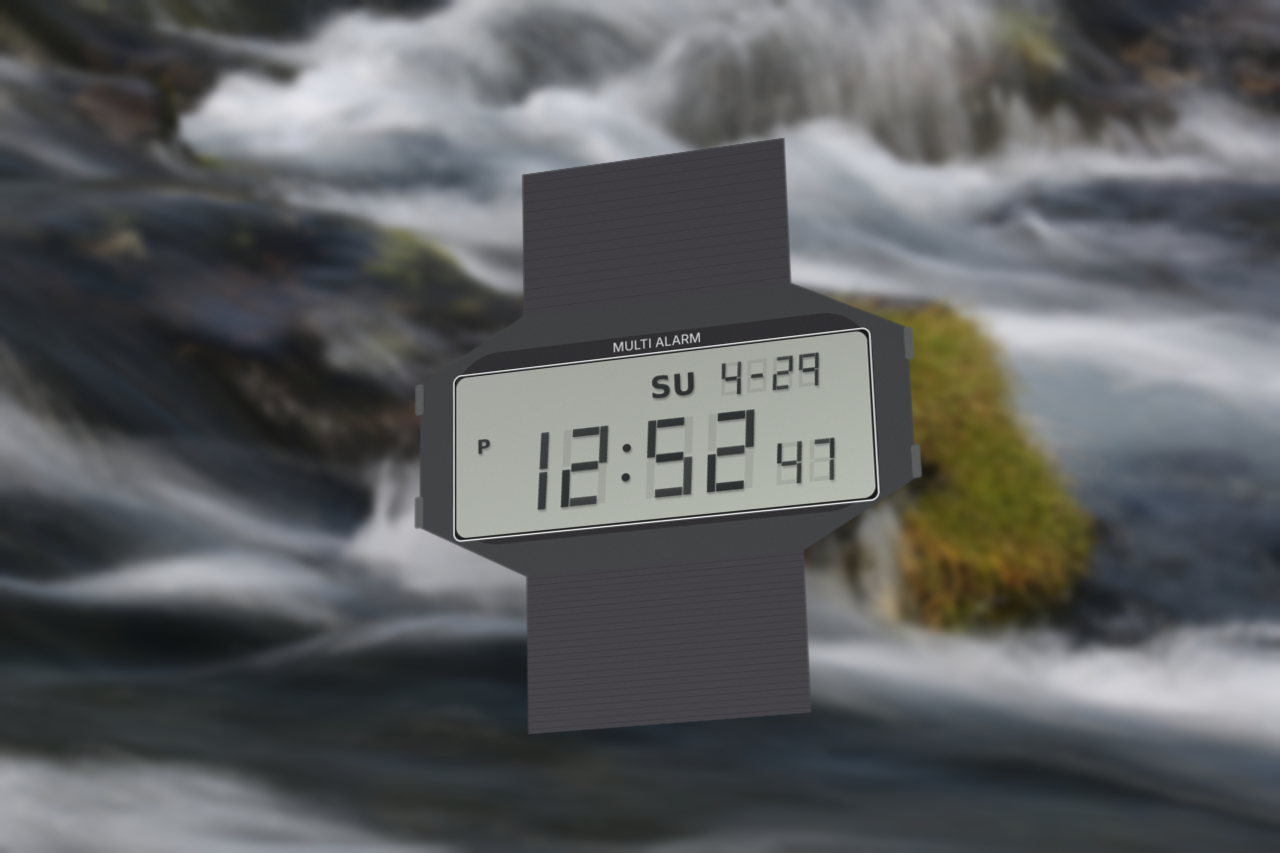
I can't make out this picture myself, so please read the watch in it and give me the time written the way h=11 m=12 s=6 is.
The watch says h=12 m=52 s=47
